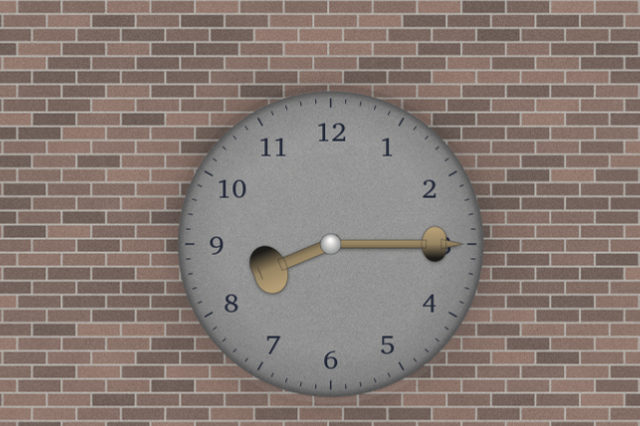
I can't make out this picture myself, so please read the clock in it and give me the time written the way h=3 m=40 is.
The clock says h=8 m=15
